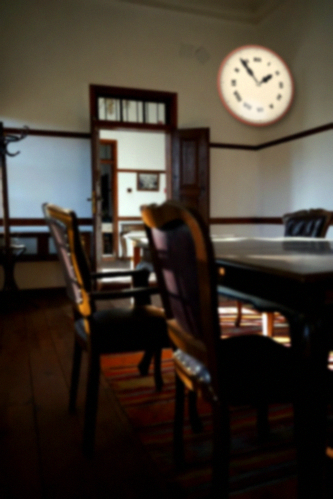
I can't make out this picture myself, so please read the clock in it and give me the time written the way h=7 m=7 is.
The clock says h=1 m=54
